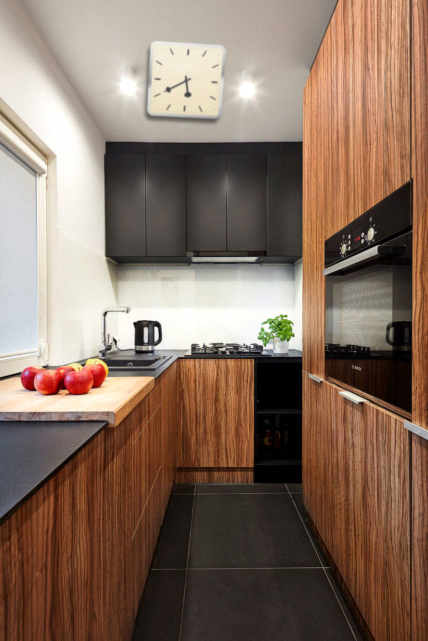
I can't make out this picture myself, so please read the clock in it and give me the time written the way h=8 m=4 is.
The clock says h=5 m=40
